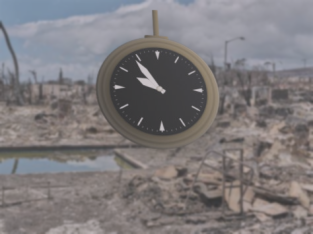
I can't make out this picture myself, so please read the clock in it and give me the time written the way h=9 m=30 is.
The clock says h=9 m=54
